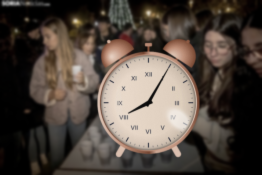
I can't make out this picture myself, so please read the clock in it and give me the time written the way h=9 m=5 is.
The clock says h=8 m=5
